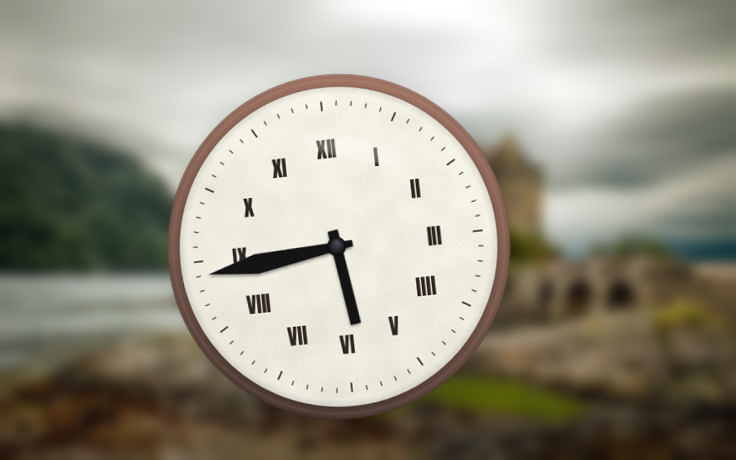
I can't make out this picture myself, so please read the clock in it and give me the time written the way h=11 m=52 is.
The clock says h=5 m=44
